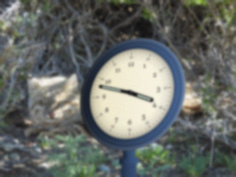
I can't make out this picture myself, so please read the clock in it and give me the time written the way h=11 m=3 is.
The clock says h=3 m=48
